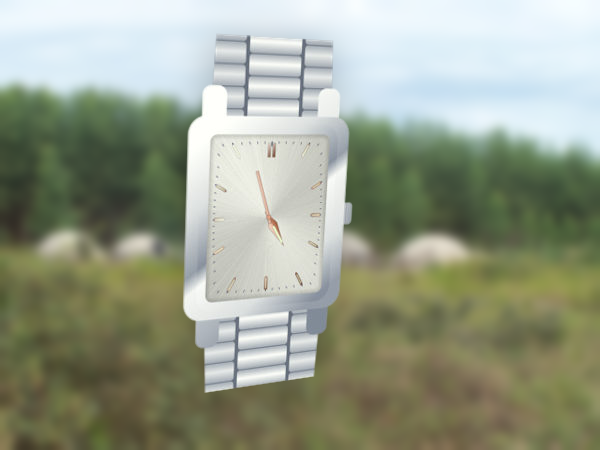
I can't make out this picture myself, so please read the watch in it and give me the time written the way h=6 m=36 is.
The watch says h=4 m=57
